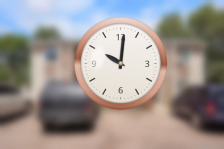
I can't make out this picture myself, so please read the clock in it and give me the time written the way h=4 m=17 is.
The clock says h=10 m=1
